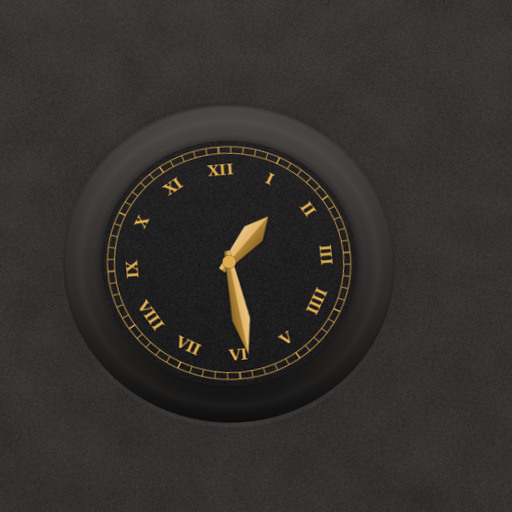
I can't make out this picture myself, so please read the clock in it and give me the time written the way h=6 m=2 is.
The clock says h=1 m=29
